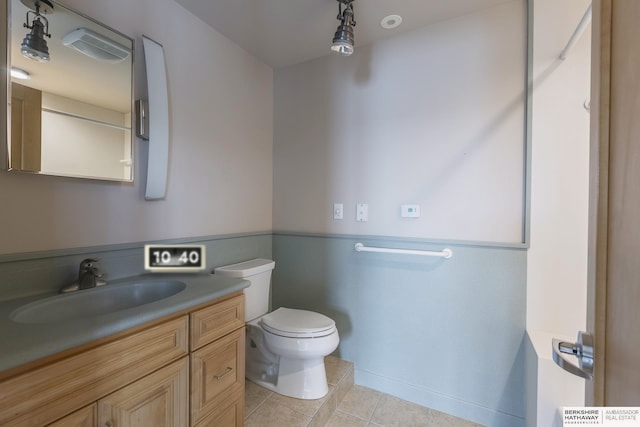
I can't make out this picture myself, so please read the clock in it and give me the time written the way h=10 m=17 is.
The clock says h=10 m=40
